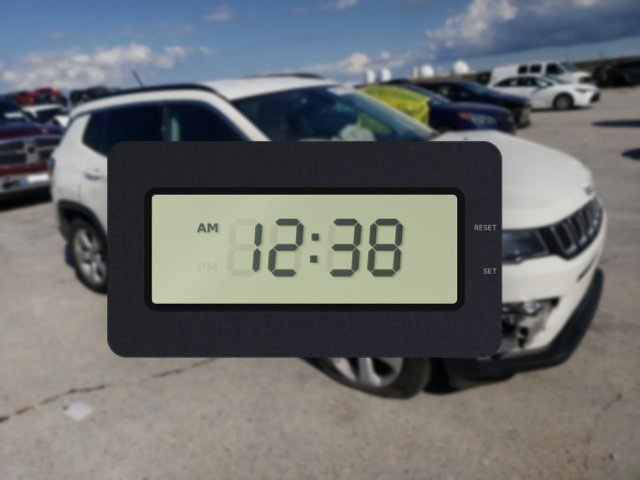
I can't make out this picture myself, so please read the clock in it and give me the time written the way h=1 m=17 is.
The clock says h=12 m=38
